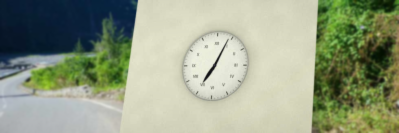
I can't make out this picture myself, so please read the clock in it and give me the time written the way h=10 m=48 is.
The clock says h=7 m=4
